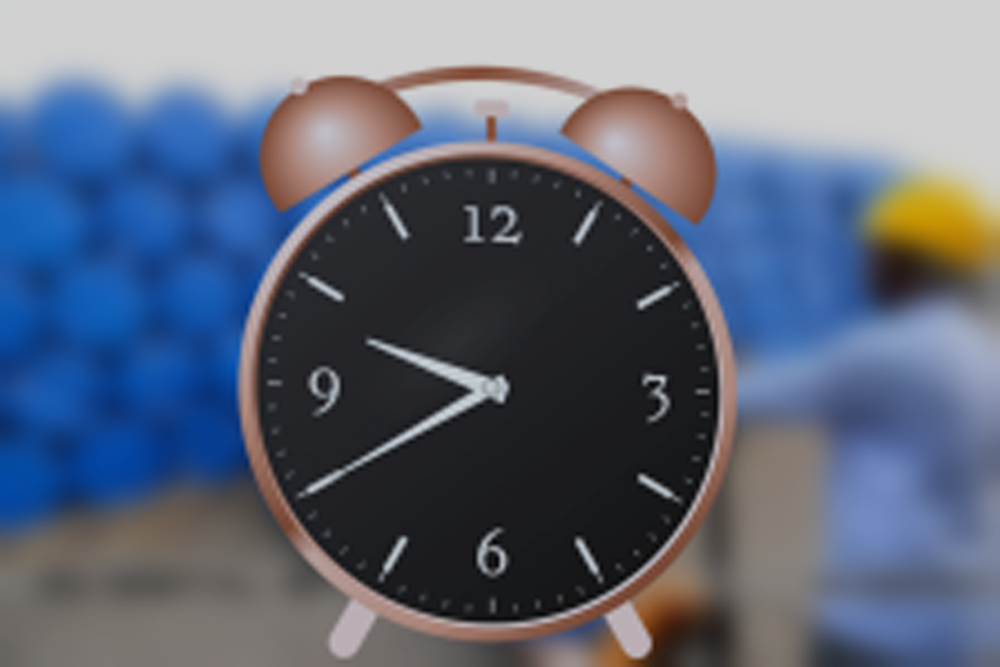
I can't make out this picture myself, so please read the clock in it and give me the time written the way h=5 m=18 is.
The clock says h=9 m=40
